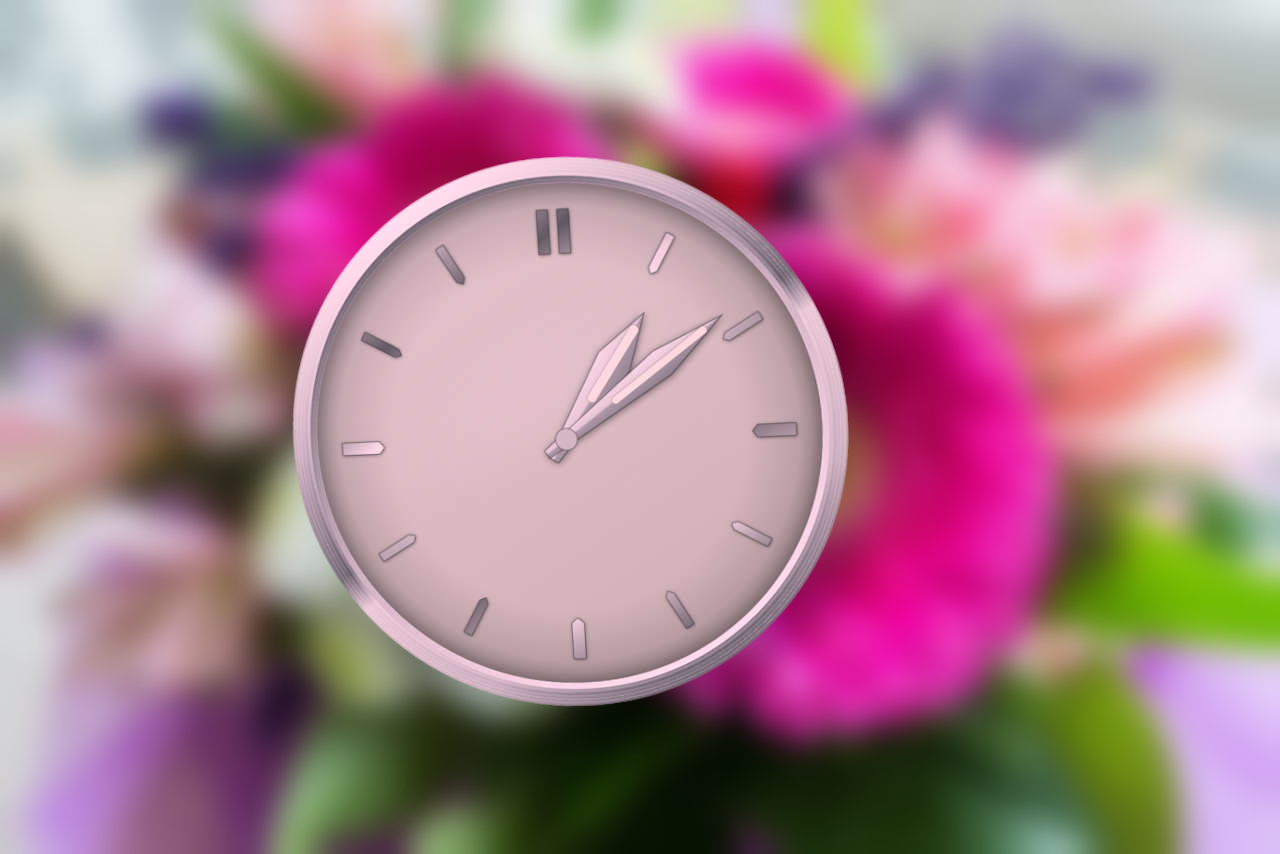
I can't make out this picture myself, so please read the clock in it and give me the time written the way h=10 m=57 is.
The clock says h=1 m=9
